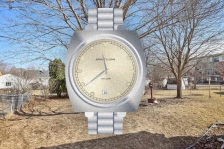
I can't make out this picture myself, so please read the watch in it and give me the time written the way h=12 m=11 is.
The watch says h=11 m=39
